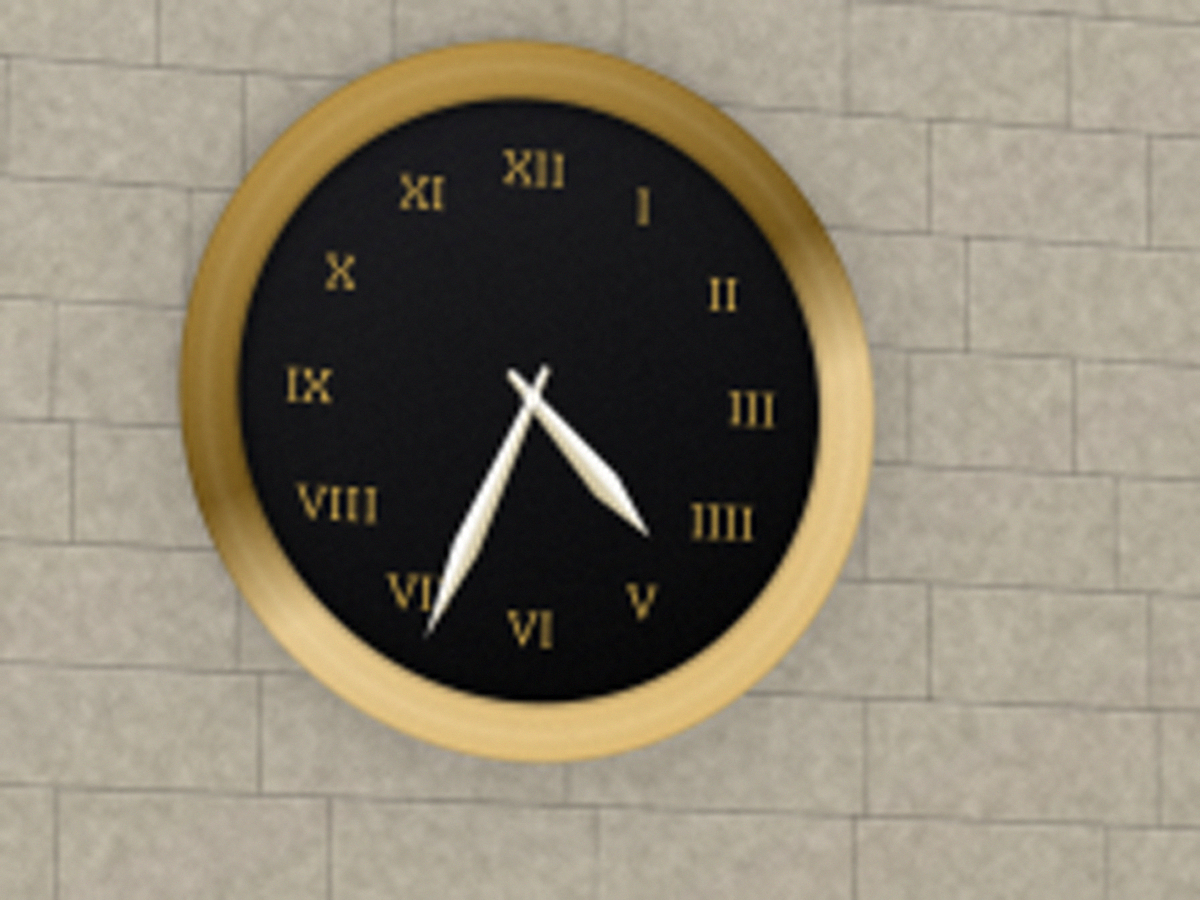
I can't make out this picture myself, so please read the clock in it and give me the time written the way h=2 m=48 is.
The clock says h=4 m=34
